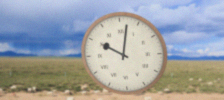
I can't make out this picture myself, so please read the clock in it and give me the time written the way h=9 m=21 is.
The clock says h=10 m=2
